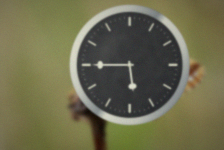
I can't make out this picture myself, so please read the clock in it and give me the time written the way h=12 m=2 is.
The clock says h=5 m=45
